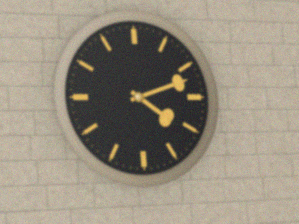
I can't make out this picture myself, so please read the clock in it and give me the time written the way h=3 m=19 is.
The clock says h=4 m=12
